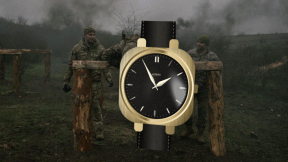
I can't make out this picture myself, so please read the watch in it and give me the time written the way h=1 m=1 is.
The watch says h=1 m=55
